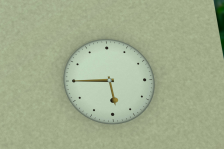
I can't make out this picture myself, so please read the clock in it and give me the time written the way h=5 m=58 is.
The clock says h=5 m=45
